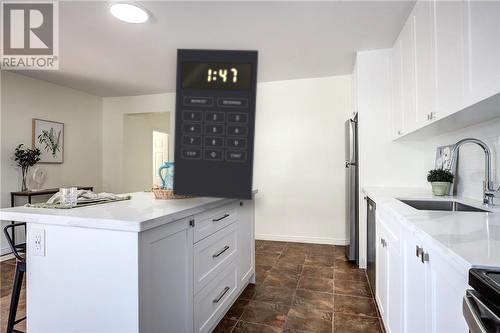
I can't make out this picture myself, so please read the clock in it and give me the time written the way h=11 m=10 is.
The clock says h=1 m=47
